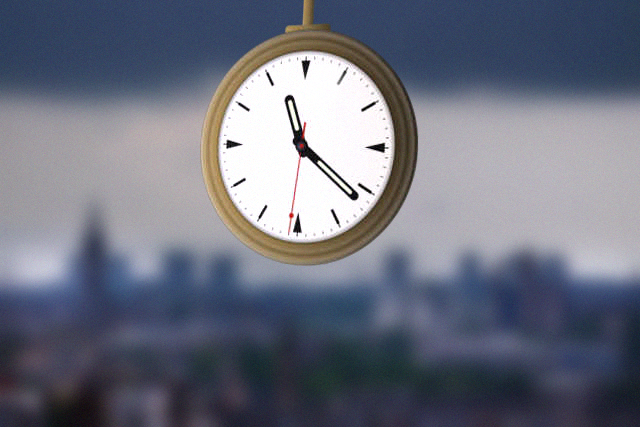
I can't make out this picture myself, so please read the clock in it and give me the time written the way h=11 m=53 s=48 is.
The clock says h=11 m=21 s=31
